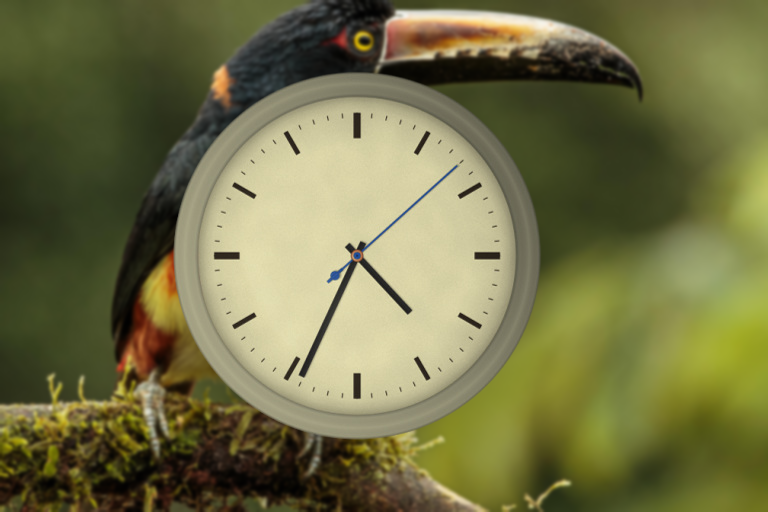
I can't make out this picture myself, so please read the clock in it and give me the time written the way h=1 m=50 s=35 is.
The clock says h=4 m=34 s=8
